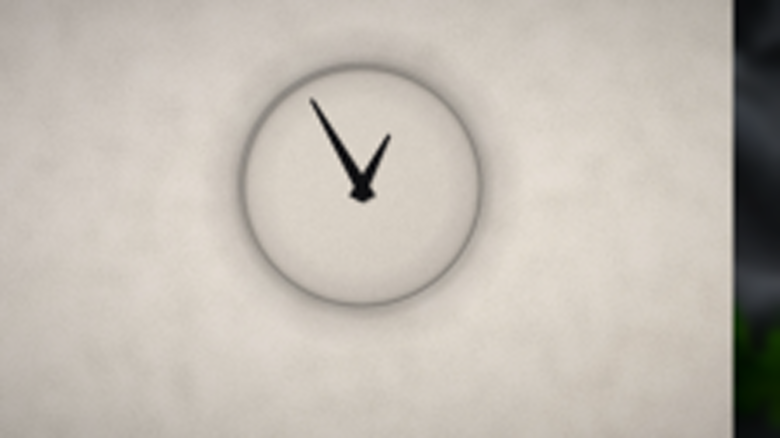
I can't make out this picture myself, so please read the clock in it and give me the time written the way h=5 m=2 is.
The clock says h=12 m=55
